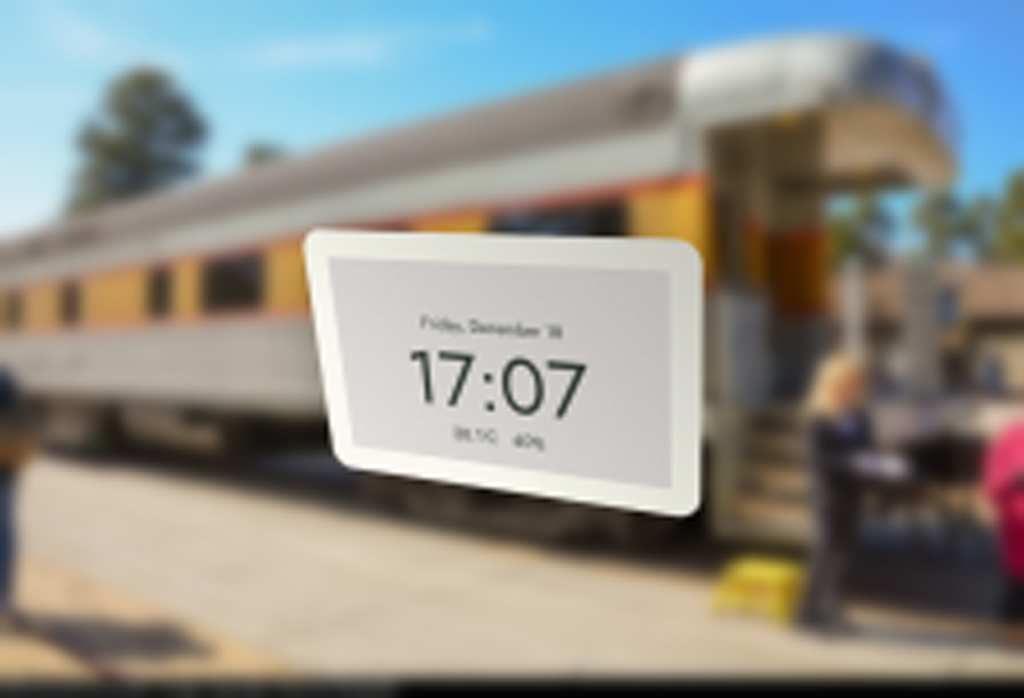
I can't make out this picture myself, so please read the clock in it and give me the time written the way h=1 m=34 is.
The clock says h=17 m=7
